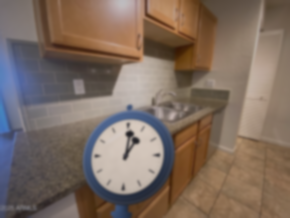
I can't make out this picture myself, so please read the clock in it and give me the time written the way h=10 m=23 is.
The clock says h=1 m=1
